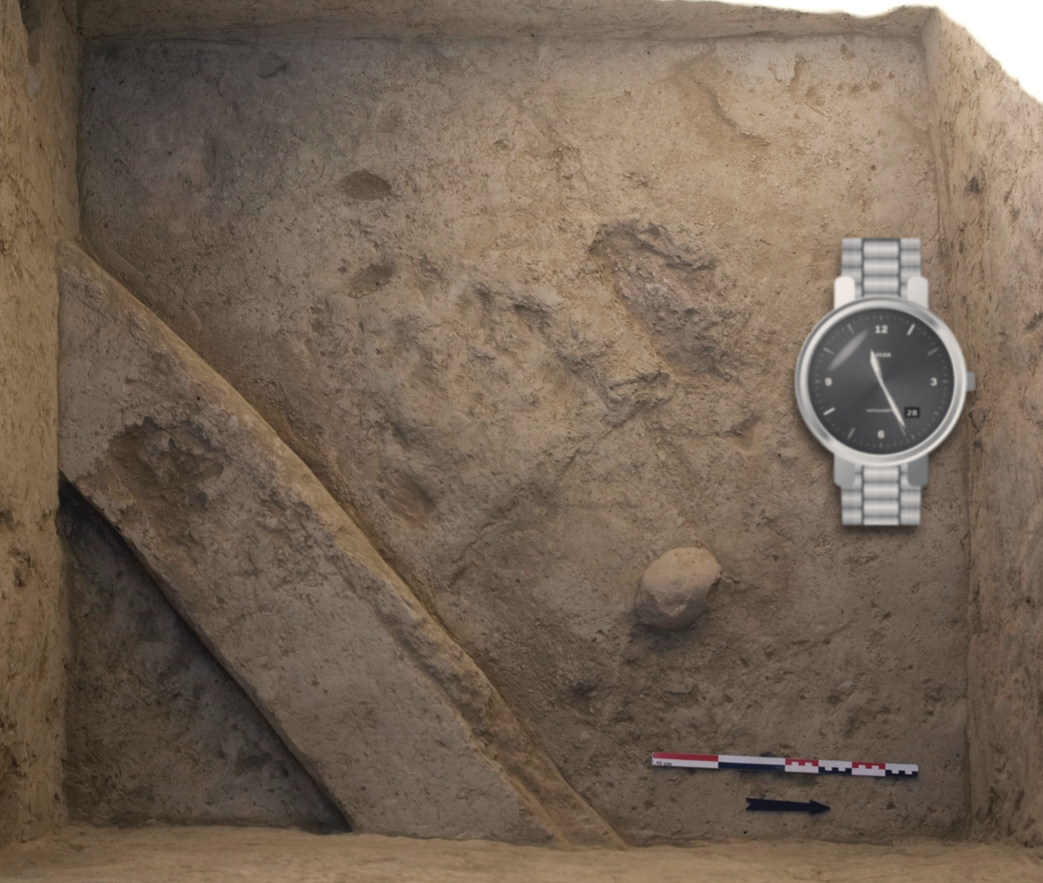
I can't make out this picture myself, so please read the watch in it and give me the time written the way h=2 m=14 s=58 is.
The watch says h=11 m=25 s=26
